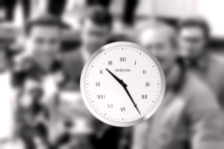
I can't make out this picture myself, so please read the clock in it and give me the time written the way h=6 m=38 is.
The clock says h=10 m=25
